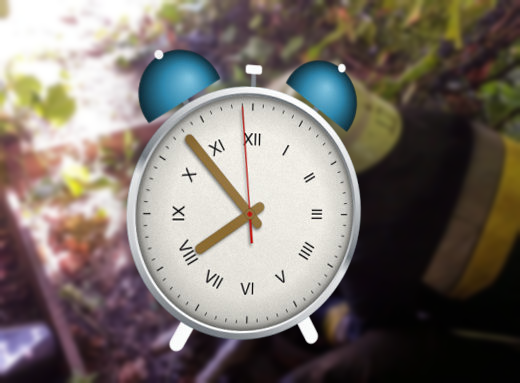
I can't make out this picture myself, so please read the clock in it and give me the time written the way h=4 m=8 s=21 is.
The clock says h=7 m=52 s=59
